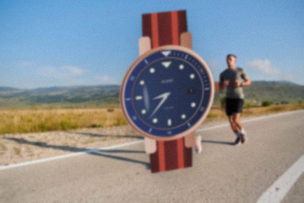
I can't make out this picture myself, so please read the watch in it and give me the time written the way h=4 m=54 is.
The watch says h=8 m=37
